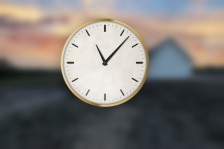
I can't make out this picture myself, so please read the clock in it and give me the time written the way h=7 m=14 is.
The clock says h=11 m=7
